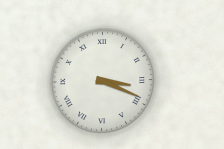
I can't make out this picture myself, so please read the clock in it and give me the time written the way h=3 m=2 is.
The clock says h=3 m=19
